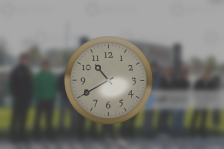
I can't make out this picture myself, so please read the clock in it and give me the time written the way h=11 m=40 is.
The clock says h=10 m=40
